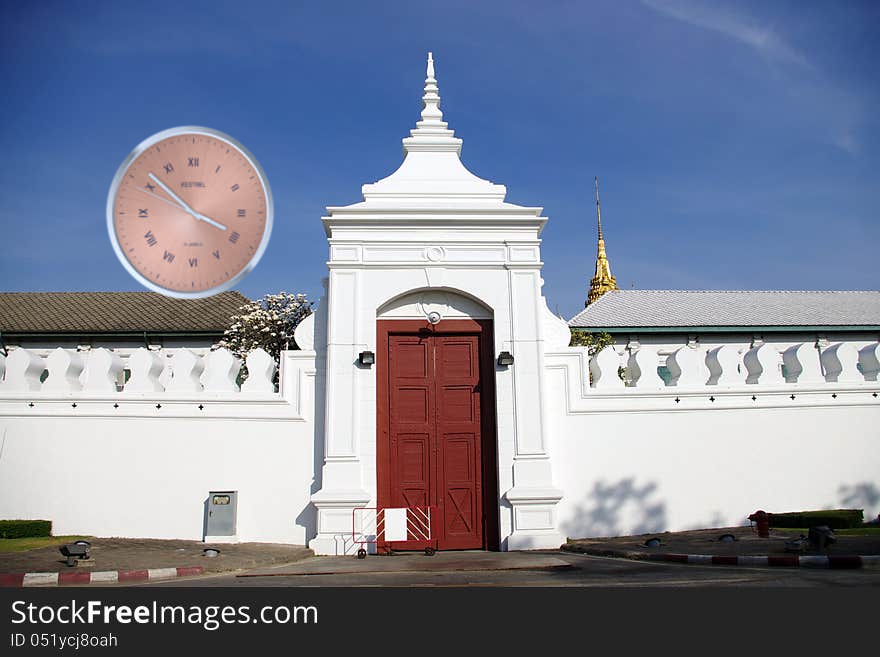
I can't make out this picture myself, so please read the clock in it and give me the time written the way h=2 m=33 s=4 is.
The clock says h=3 m=51 s=49
